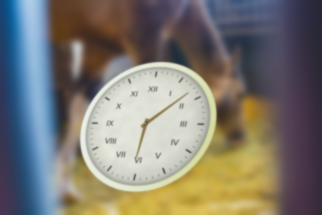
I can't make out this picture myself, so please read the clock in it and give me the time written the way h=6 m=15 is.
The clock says h=6 m=8
